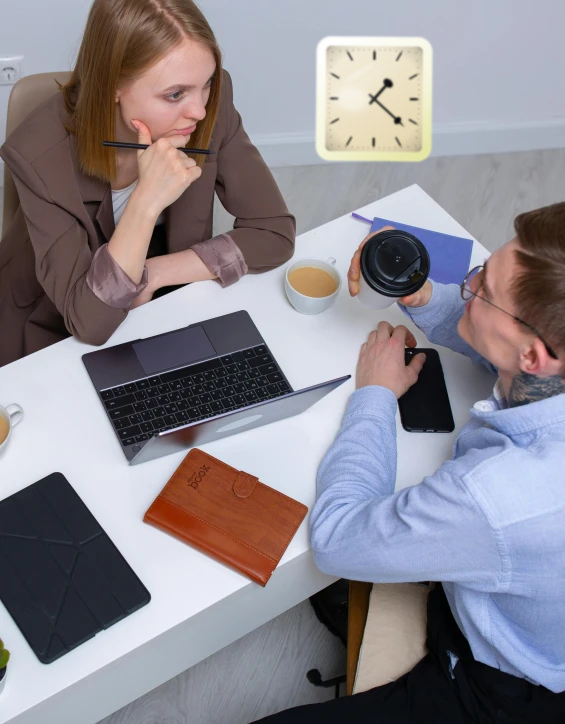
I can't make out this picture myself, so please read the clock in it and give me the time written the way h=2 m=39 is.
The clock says h=1 m=22
